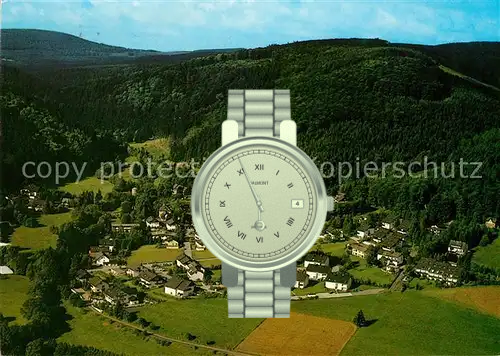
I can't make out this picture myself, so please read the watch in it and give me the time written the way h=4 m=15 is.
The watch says h=5 m=56
